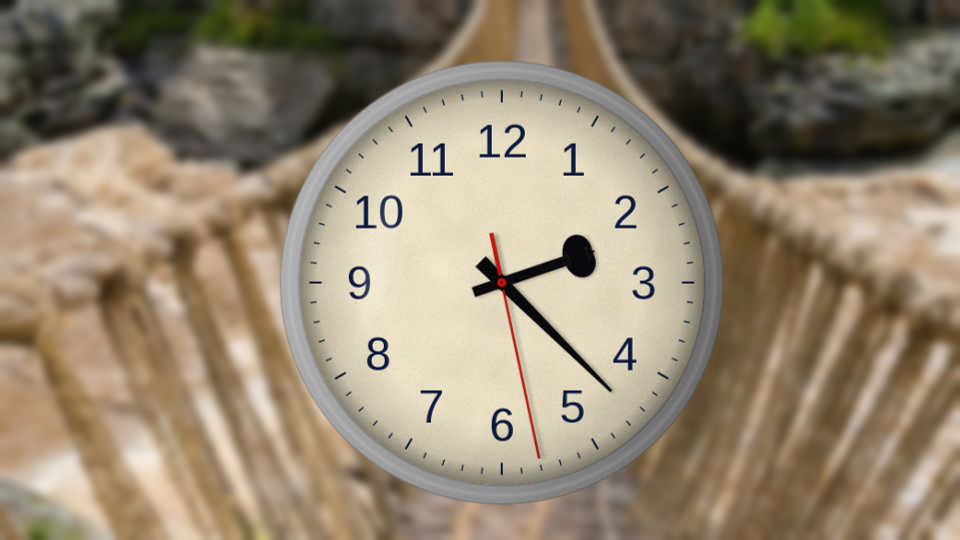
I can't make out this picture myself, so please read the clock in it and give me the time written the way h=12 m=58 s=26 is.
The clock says h=2 m=22 s=28
